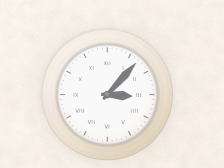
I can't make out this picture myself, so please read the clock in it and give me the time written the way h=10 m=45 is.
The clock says h=3 m=7
